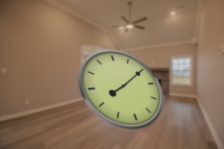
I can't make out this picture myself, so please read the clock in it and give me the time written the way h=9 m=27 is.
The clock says h=8 m=10
